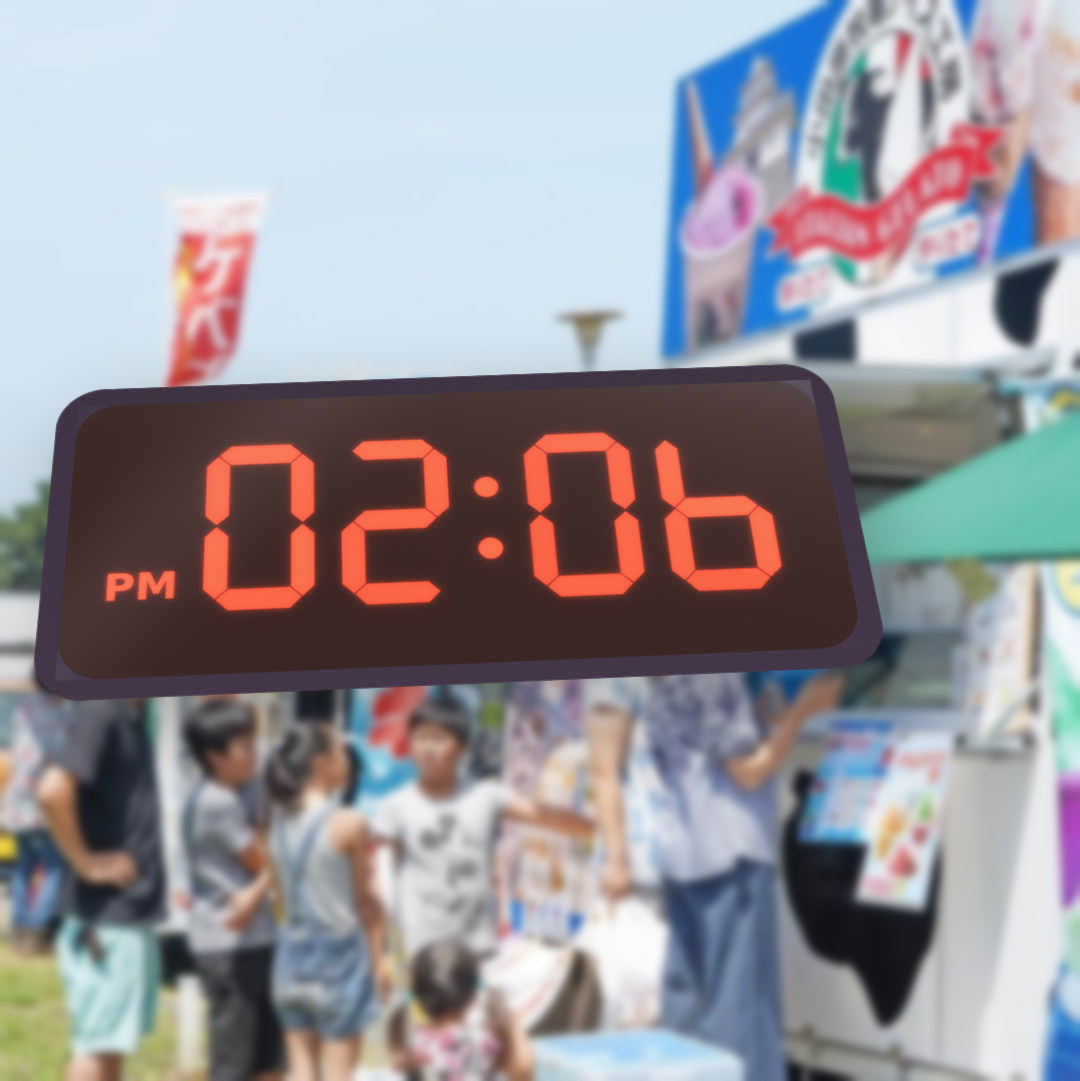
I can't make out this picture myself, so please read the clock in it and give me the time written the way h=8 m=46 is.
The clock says h=2 m=6
